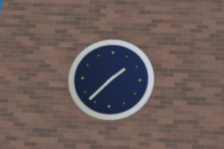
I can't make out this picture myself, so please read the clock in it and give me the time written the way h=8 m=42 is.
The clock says h=1 m=37
